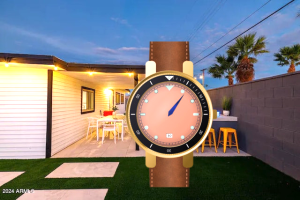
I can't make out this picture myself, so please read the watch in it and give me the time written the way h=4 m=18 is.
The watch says h=1 m=6
